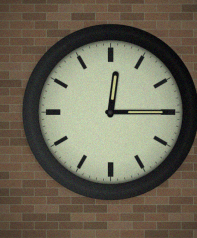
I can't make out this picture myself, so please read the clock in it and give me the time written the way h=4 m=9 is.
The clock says h=12 m=15
